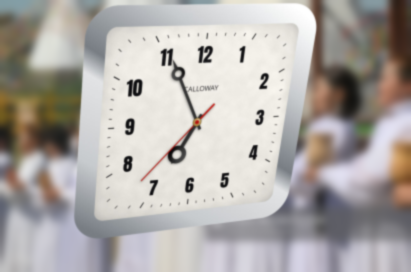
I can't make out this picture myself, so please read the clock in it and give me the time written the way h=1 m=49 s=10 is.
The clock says h=6 m=55 s=37
